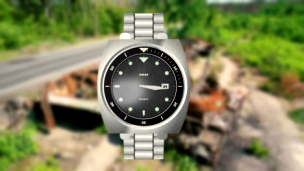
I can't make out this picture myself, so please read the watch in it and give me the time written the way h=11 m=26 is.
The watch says h=3 m=16
